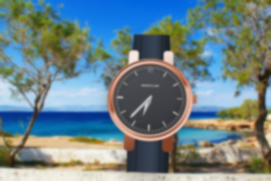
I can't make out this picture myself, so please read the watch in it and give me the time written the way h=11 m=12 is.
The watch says h=6 m=37
